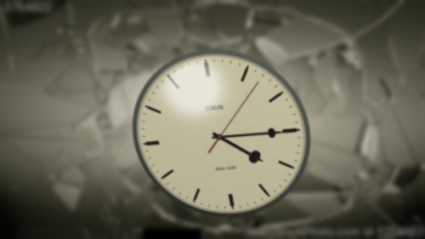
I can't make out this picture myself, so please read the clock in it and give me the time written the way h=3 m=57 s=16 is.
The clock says h=4 m=15 s=7
